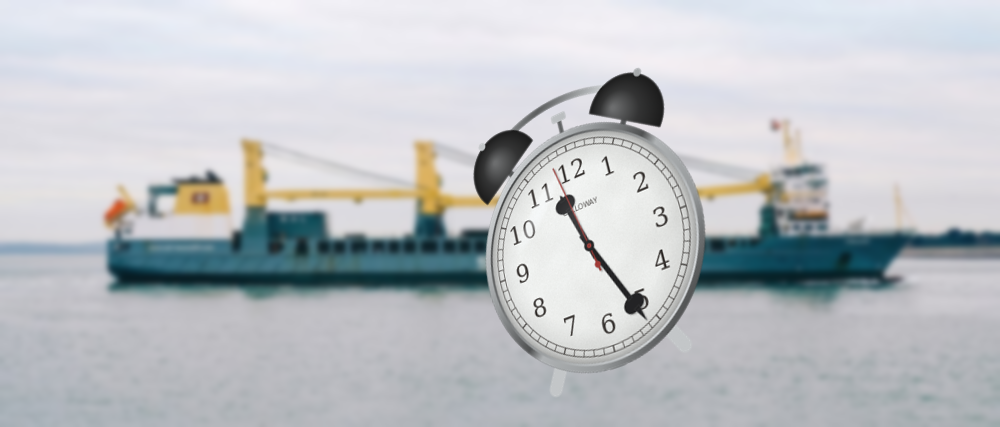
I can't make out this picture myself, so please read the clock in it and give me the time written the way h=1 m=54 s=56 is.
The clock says h=11 m=25 s=58
